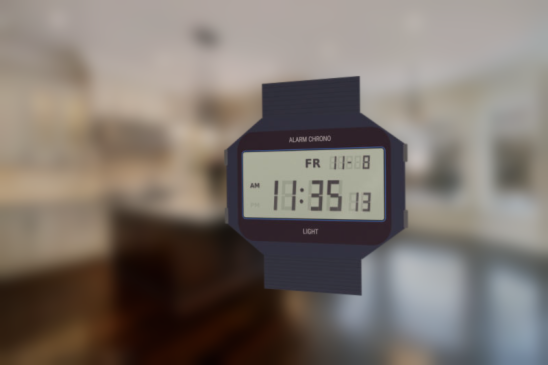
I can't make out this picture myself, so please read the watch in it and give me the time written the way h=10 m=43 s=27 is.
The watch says h=11 m=35 s=13
